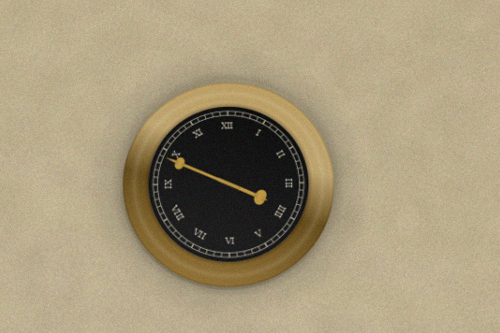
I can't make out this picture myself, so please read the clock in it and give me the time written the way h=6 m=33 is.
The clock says h=3 m=49
